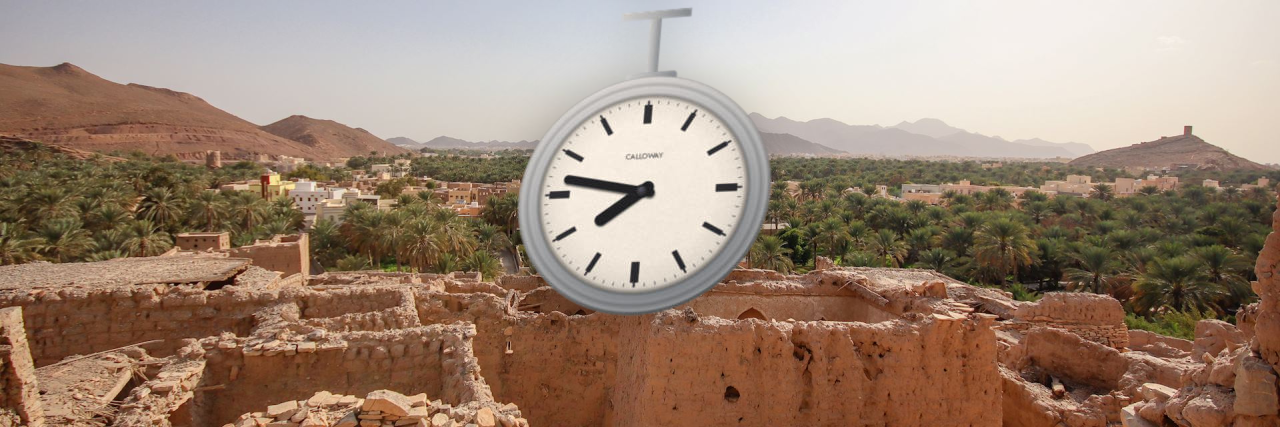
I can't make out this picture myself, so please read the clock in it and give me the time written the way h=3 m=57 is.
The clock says h=7 m=47
